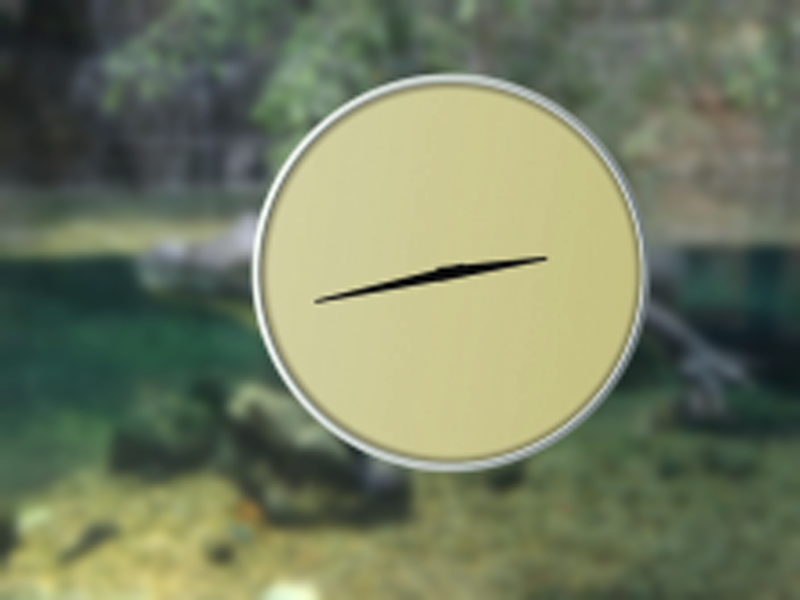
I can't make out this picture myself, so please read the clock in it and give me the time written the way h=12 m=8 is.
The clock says h=2 m=43
